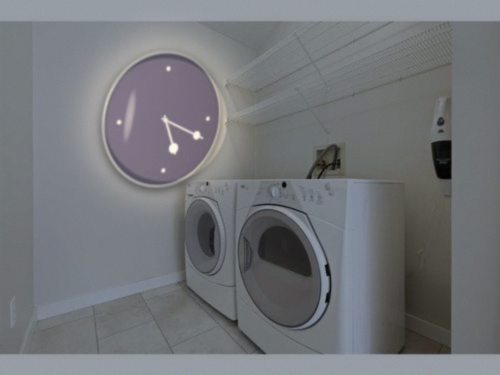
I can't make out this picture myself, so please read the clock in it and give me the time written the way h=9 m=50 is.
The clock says h=5 m=19
